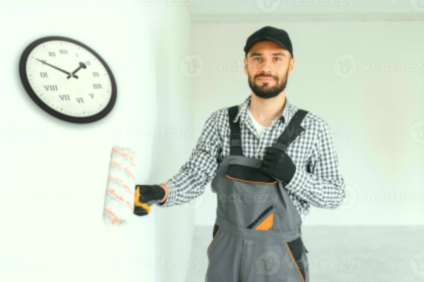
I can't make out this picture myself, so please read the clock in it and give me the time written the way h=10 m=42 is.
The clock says h=1 m=50
